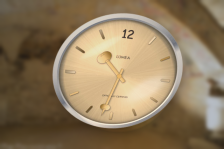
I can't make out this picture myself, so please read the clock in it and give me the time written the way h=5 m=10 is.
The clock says h=10 m=32
